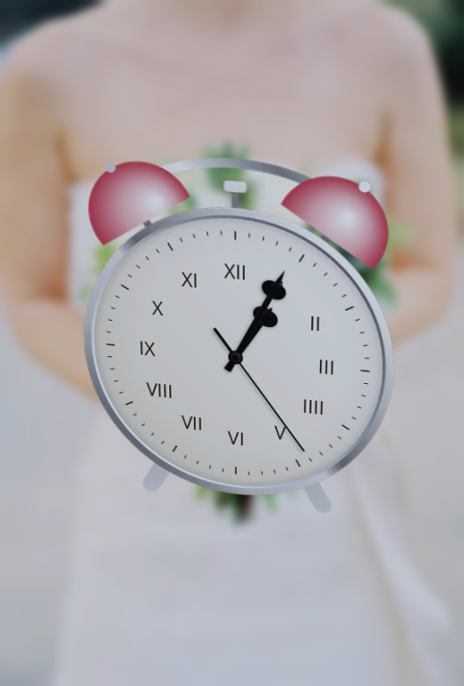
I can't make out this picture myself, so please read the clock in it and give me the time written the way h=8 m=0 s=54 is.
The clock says h=1 m=4 s=24
